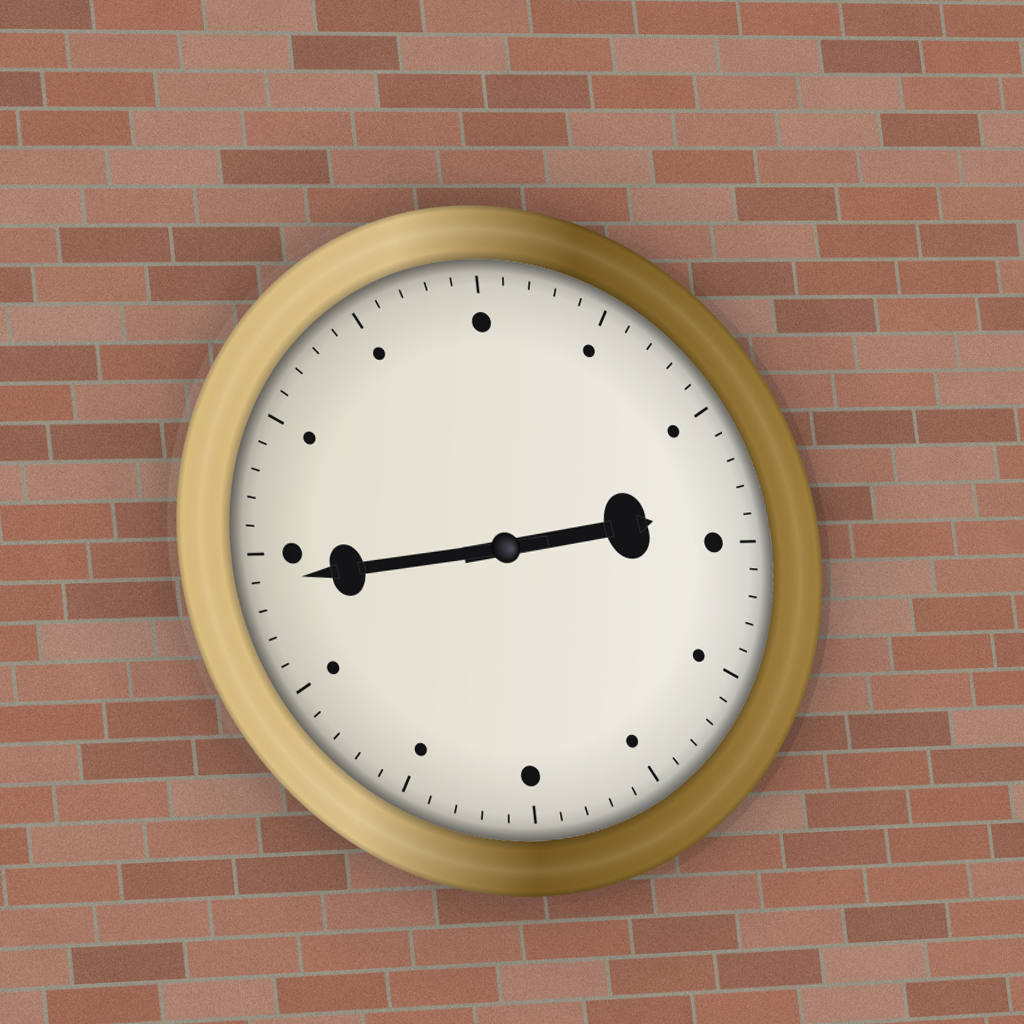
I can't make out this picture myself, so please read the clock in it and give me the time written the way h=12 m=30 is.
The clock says h=2 m=44
